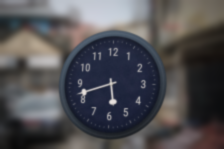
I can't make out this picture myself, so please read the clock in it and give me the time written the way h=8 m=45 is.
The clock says h=5 m=42
